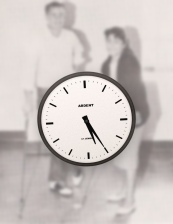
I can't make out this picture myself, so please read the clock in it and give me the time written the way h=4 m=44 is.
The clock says h=5 m=25
